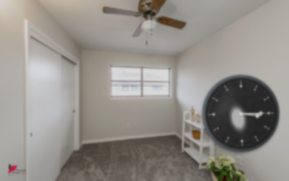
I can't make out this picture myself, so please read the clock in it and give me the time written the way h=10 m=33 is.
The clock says h=3 m=15
